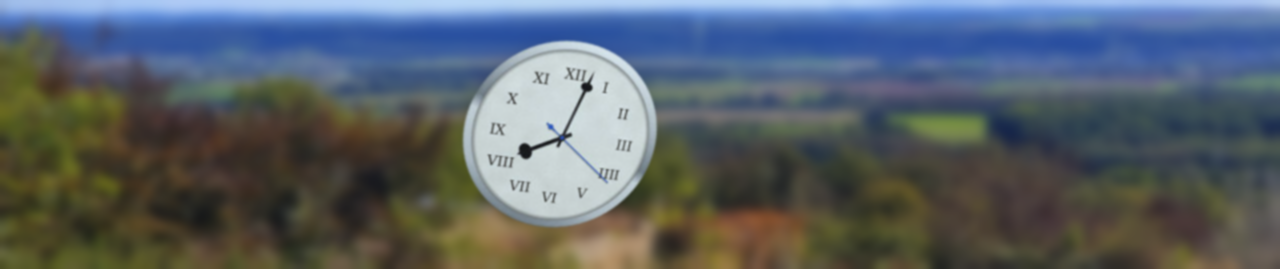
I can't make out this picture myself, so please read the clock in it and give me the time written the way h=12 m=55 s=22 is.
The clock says h=8 m=2 s=21
